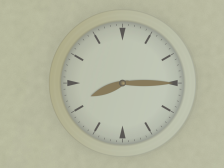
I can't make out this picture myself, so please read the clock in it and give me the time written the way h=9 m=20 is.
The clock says h=8 m=15
